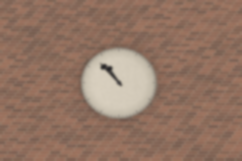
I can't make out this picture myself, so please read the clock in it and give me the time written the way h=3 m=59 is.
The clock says h=10 m=53
